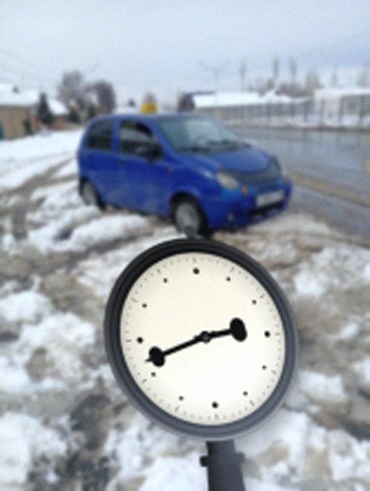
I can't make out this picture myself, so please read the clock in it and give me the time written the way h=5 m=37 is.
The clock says h=2 m=42
